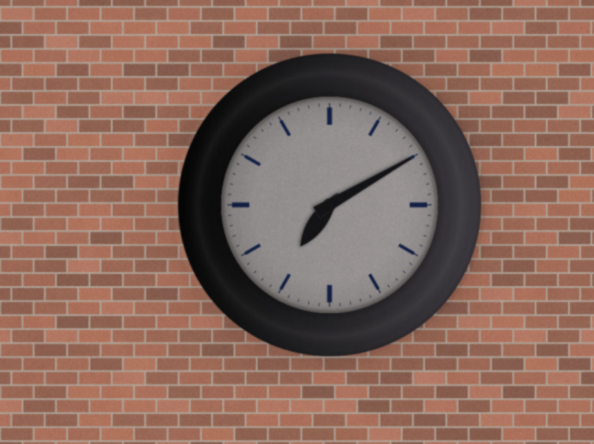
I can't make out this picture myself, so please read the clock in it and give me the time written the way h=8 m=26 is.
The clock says h=7 m=10
